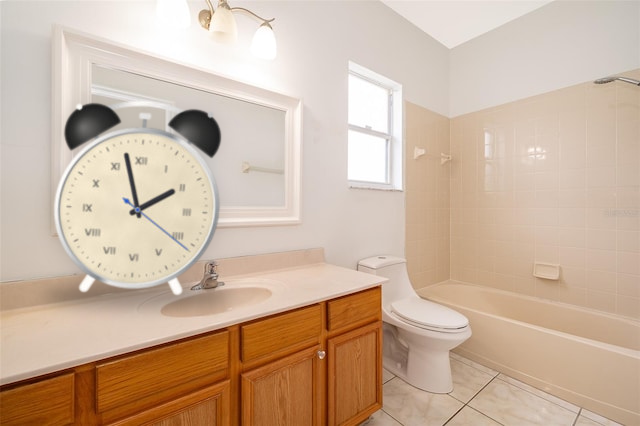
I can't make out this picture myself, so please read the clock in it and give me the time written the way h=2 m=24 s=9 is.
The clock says h=1 m=57 s=21
